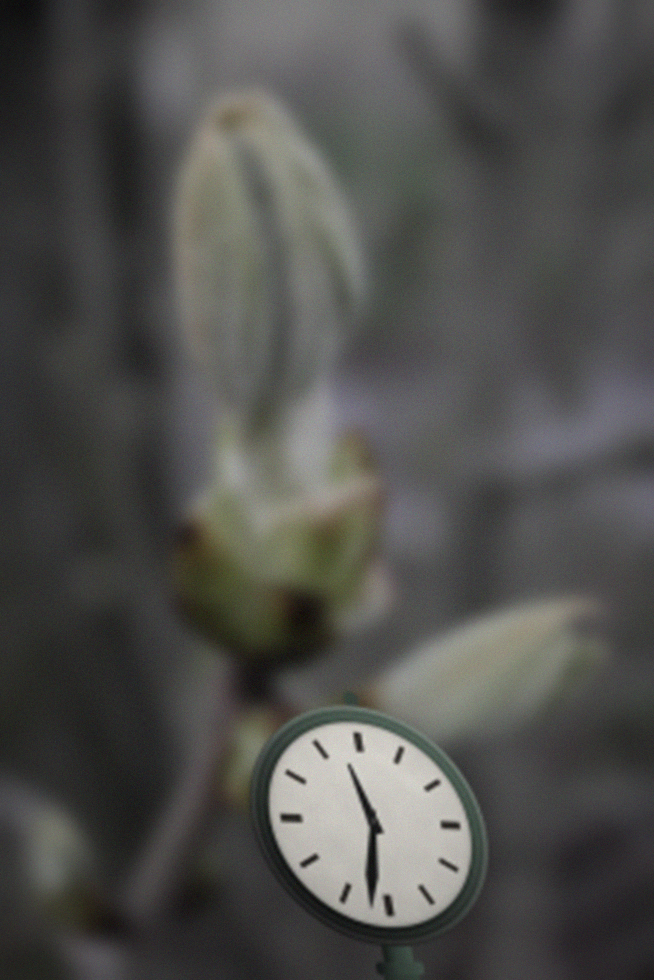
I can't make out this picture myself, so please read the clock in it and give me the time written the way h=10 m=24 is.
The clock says h=11 m=32
